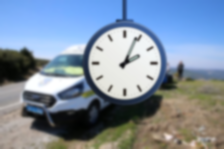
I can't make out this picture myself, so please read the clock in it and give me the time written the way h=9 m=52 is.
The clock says h=2 m=4
